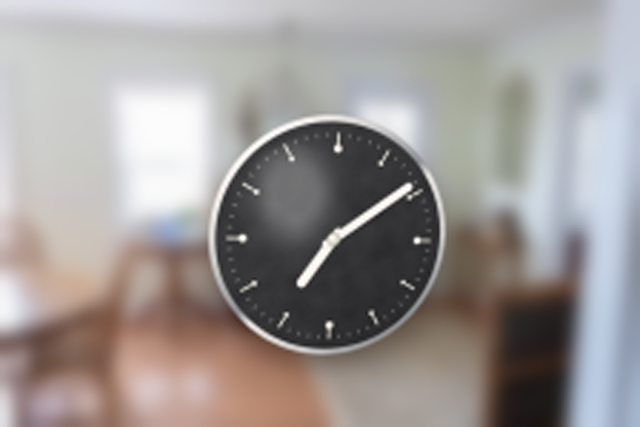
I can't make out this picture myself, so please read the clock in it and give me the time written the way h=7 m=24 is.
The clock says h=7 m=9
